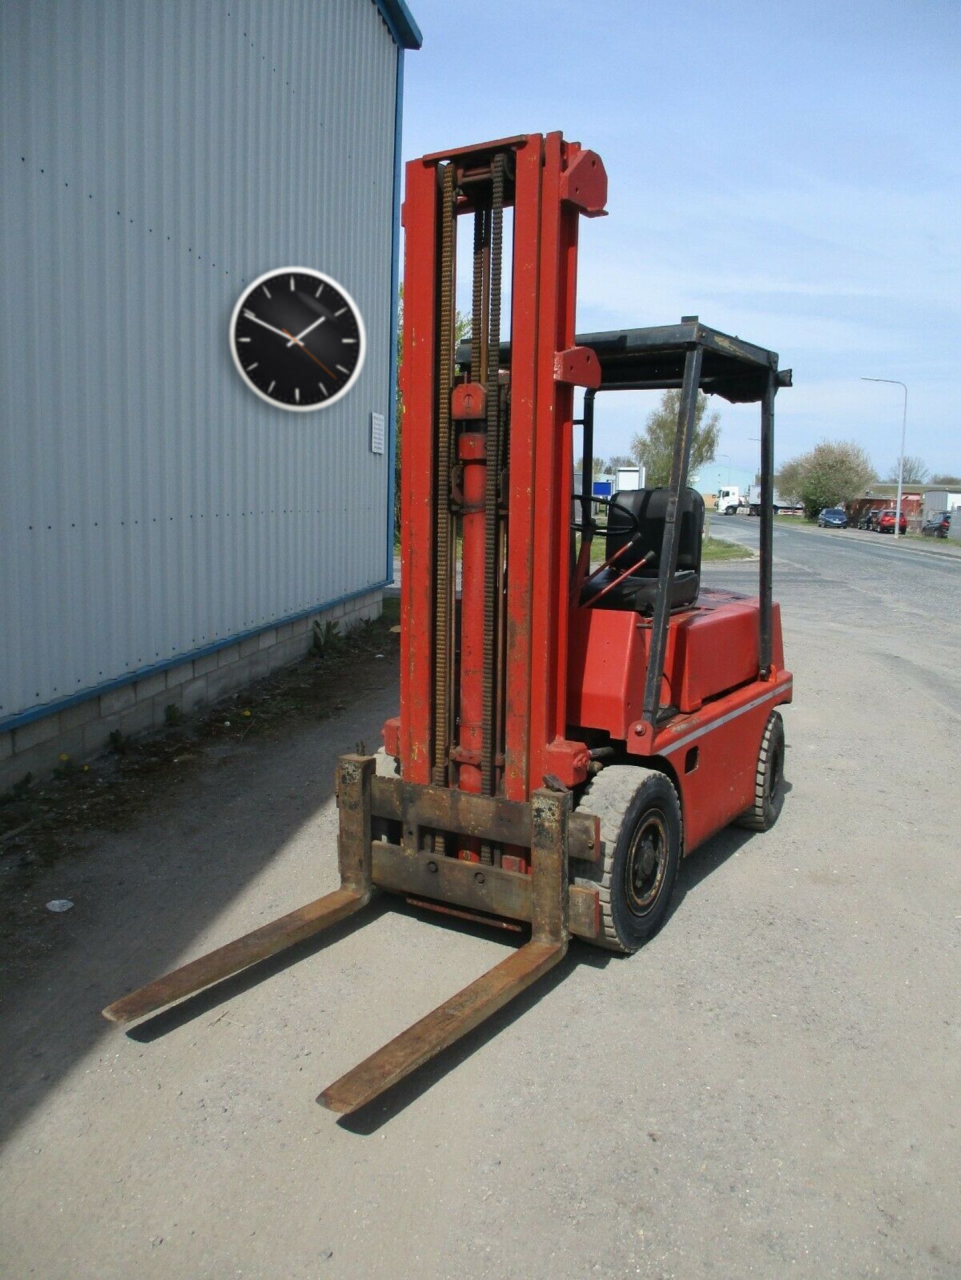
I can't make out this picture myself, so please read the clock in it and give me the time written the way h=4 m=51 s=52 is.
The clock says h=1 m=49 s=22
